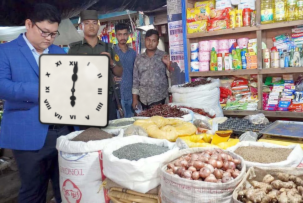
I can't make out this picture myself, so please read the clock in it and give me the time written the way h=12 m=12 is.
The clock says h=6 m=1
